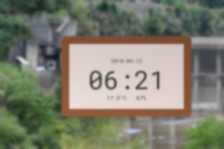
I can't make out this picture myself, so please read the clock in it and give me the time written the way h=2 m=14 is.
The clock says h=6 m=21
